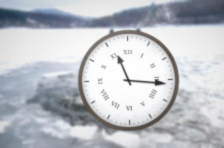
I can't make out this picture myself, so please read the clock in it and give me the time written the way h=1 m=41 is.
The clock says h=11 m=16
